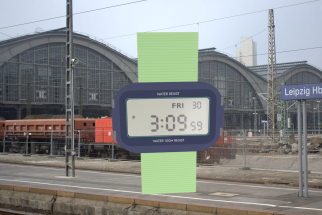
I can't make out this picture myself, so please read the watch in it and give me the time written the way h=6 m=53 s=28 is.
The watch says h=3 m=9 s=59
